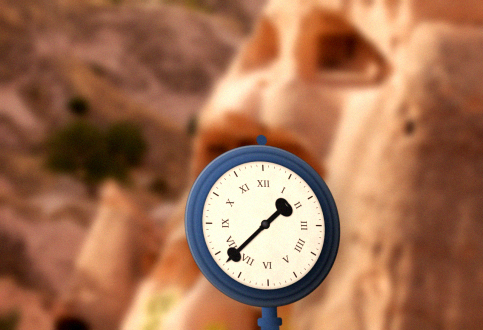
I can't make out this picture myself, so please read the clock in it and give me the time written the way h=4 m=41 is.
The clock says h=1 m=38
